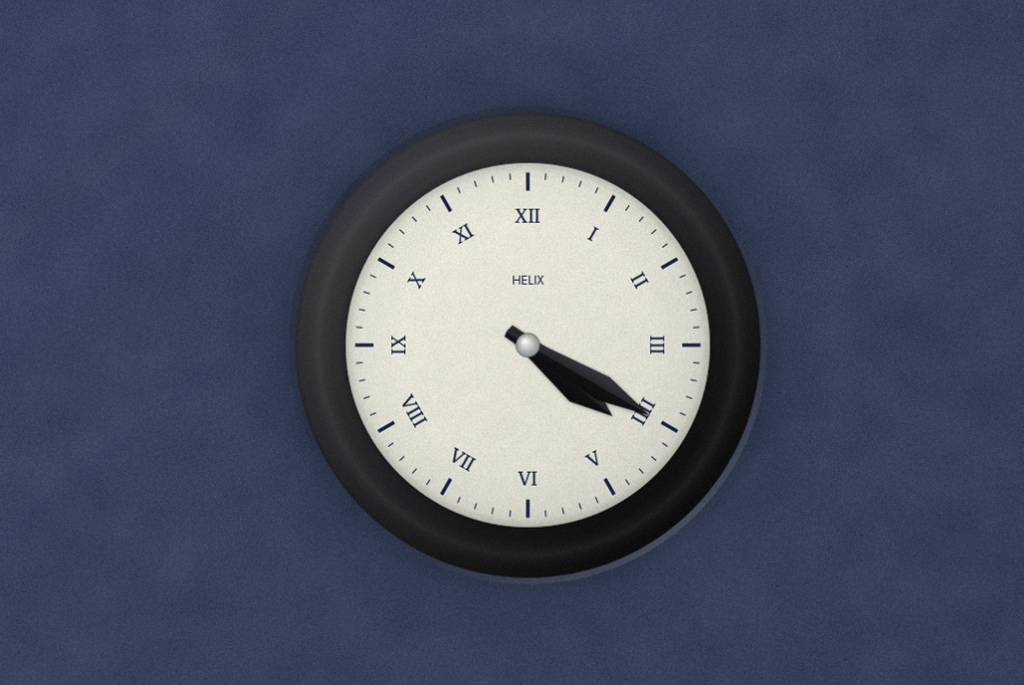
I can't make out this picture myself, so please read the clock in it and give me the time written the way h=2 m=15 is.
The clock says h=4 m=20
